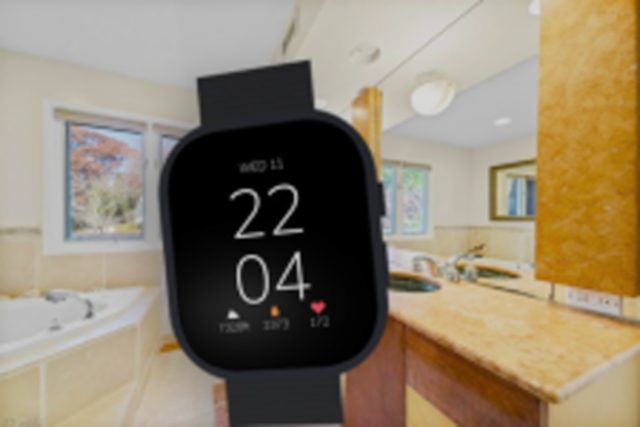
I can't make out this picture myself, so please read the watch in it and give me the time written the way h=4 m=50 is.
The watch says h=22 m=4
